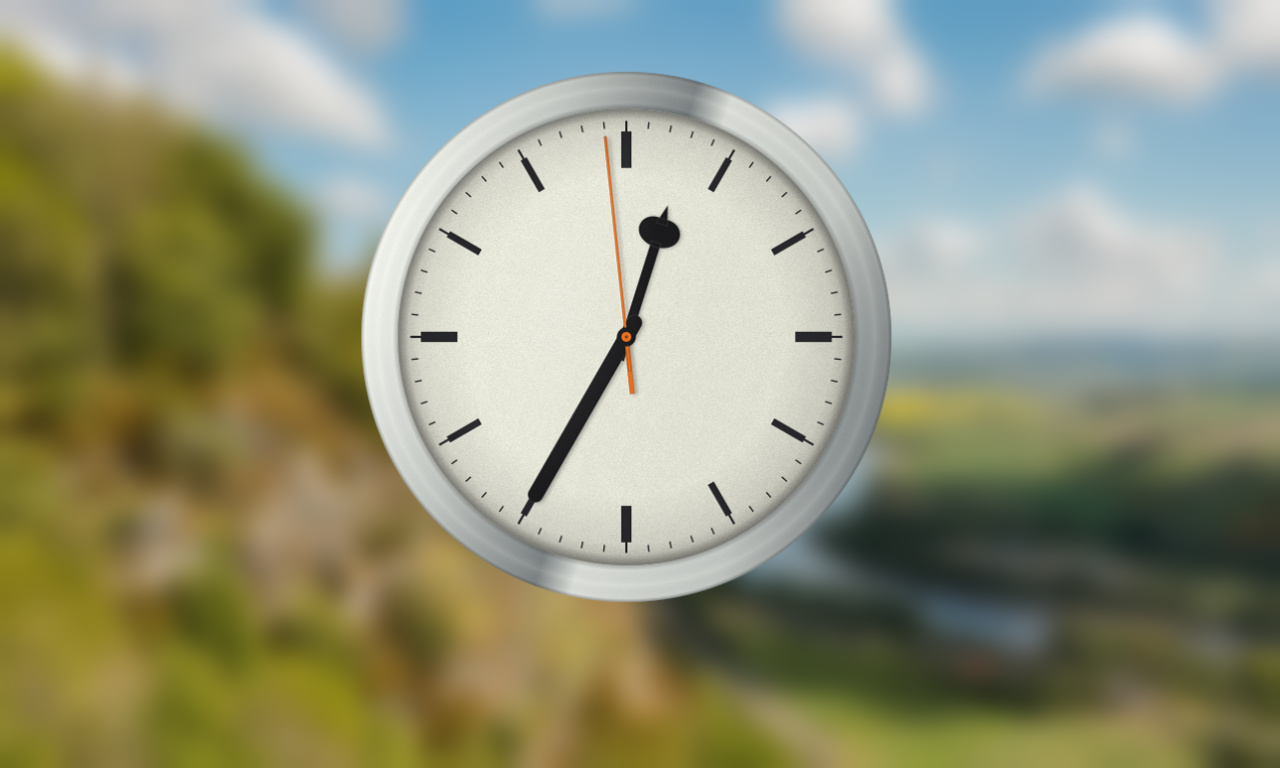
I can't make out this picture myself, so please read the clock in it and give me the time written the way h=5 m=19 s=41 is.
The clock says h=12 m=34 s=59
